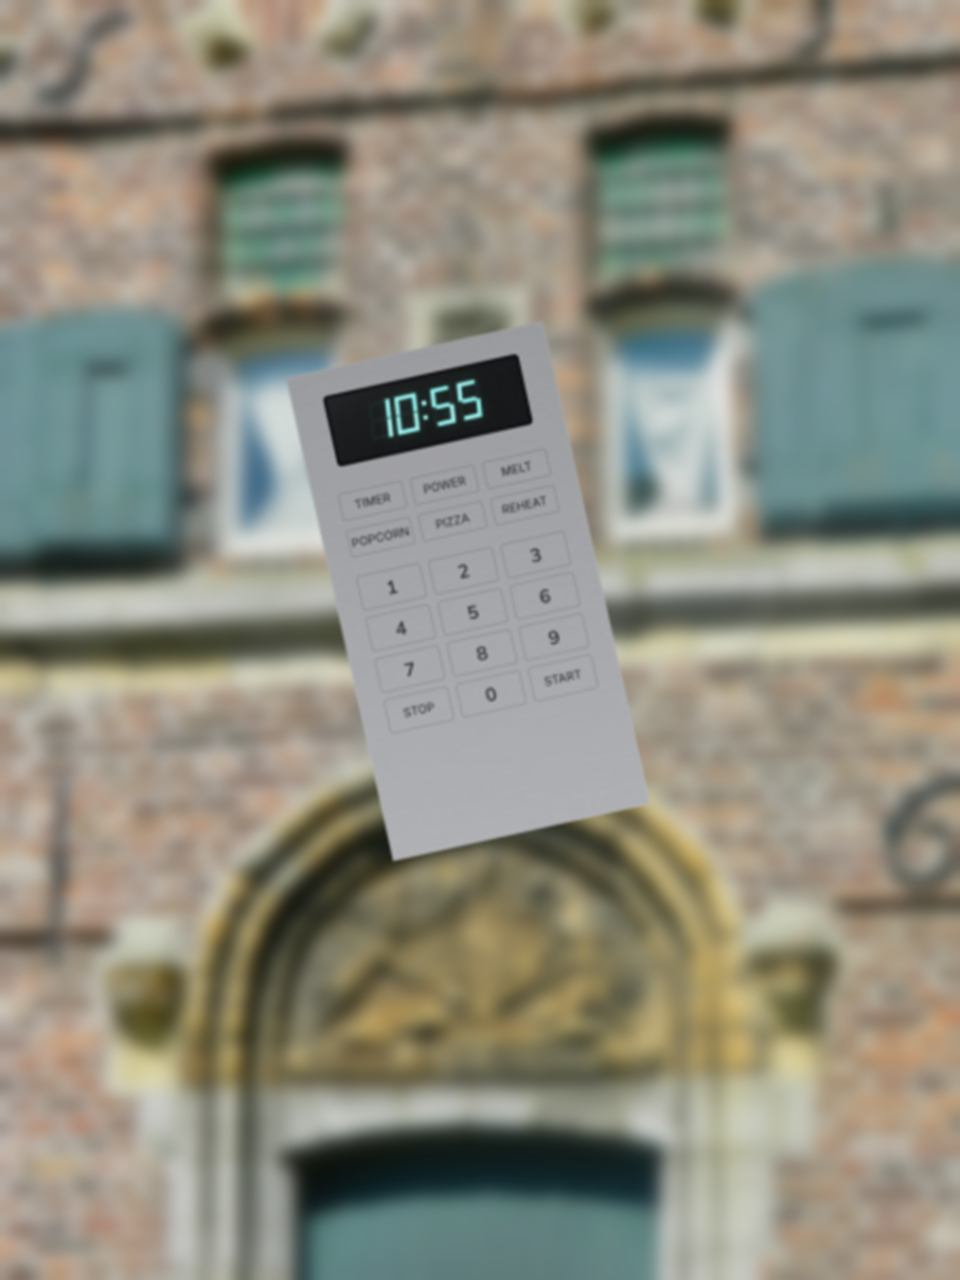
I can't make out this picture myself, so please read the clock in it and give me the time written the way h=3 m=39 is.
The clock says h=10 m=55
